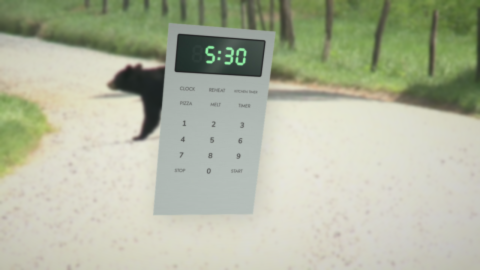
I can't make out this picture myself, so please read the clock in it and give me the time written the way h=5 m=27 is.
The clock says h=5 m=30
